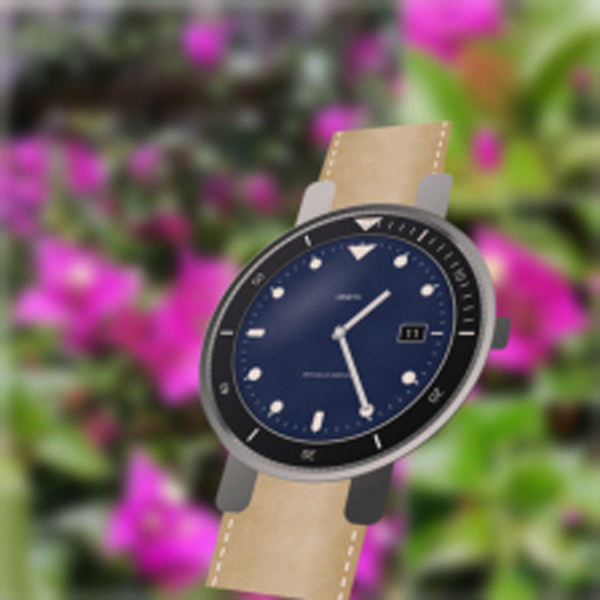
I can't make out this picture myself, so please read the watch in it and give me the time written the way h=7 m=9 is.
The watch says h=1 m=25
